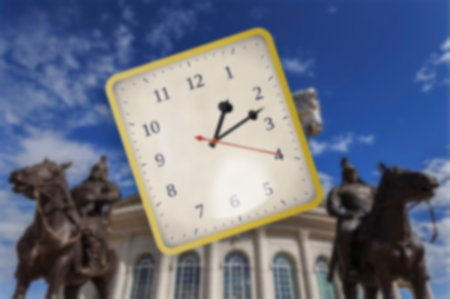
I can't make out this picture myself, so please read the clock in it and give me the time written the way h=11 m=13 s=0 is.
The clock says h=1 m=12 s=20
